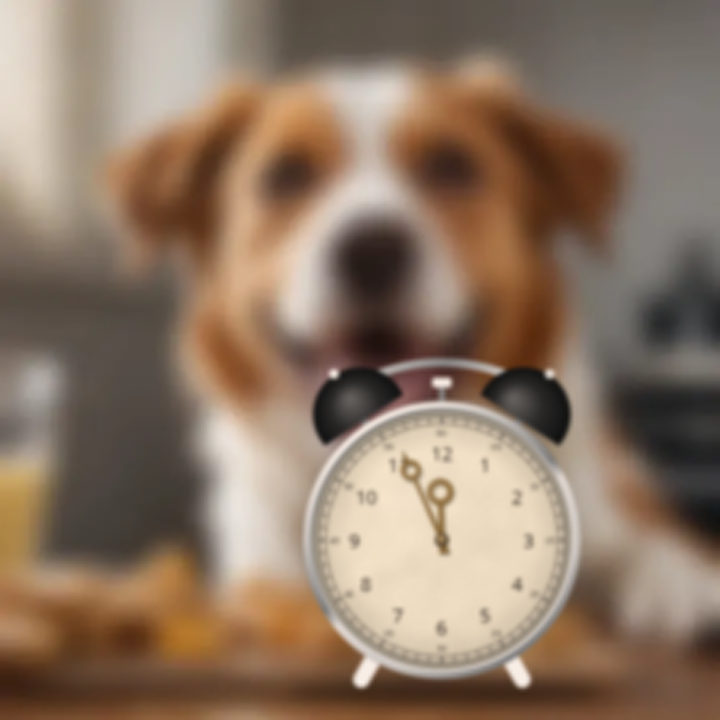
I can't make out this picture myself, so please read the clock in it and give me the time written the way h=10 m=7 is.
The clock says h=11 m=56
